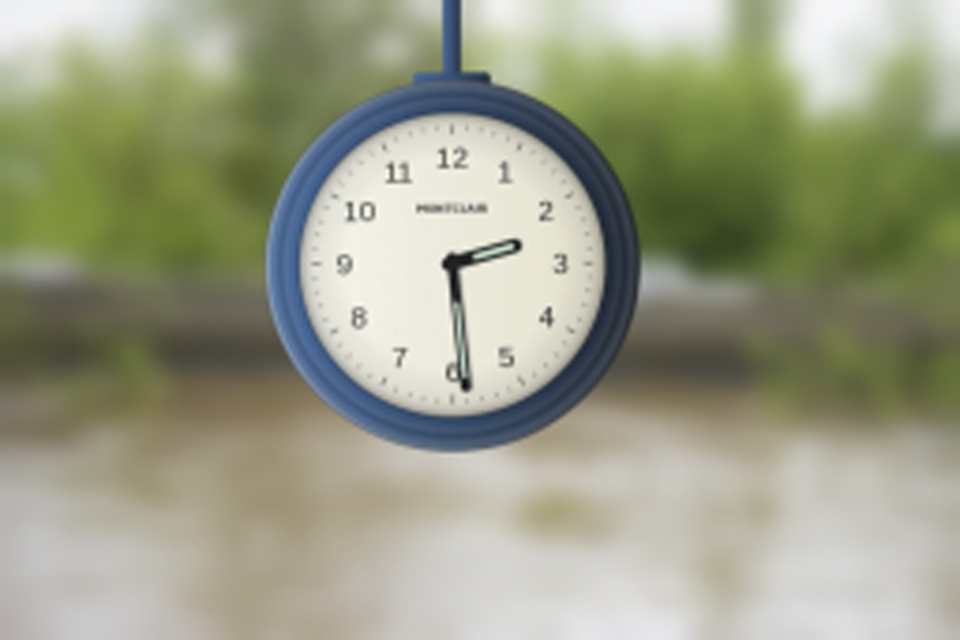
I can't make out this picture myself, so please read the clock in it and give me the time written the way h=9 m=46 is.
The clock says h=2 m=29
